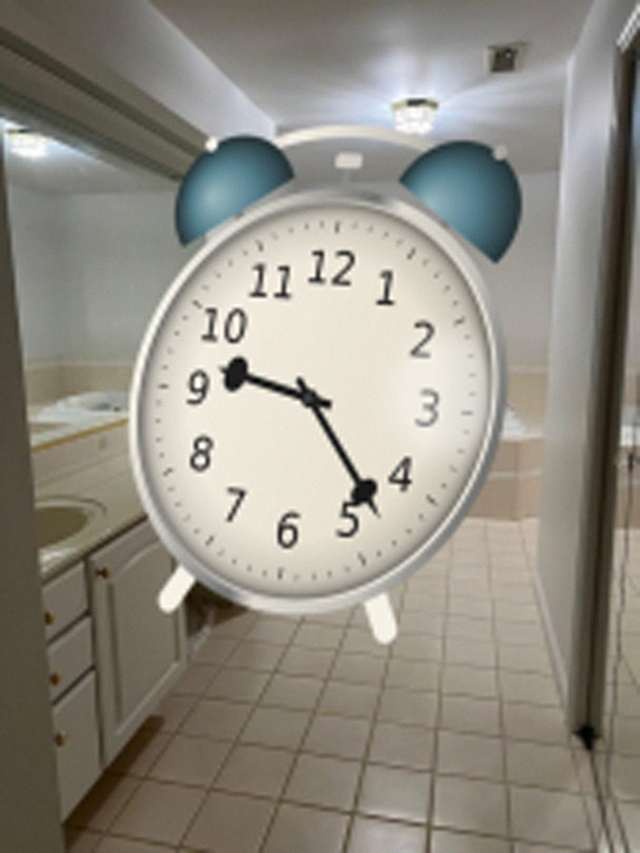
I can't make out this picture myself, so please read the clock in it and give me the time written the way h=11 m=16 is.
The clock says h=9 m=23
